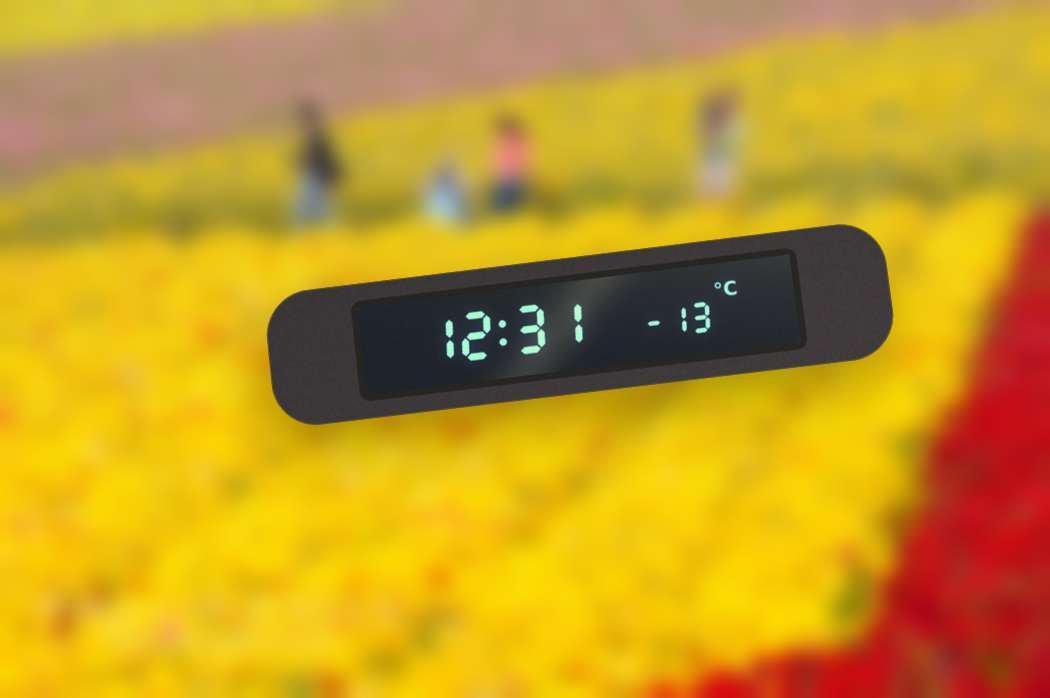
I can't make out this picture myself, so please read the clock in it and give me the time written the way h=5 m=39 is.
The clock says h=12 m=31
